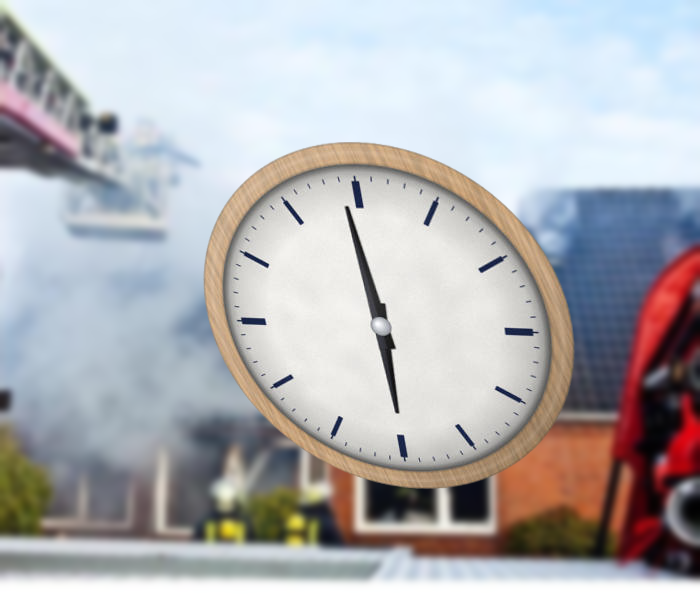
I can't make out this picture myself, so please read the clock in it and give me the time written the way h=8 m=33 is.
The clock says h=5 m=59
